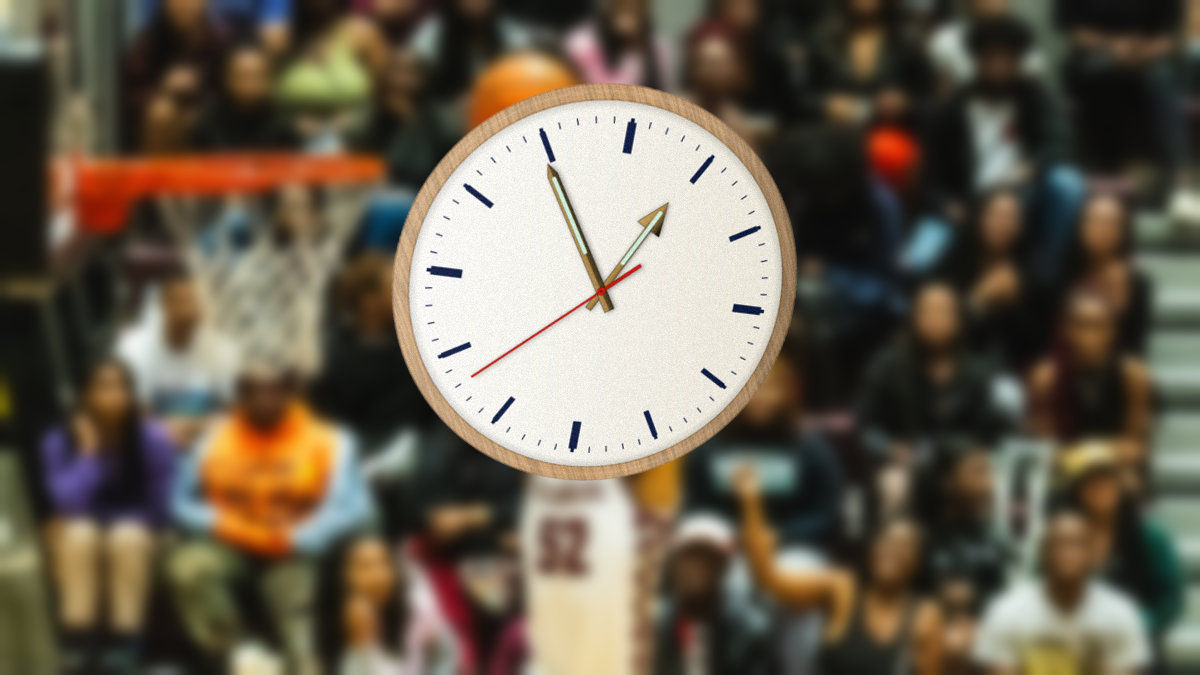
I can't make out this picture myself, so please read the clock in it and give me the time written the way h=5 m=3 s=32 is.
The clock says h=12 m=54 s=38
